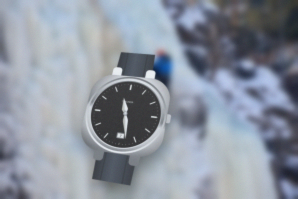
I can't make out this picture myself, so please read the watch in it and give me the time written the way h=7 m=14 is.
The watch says h=11 m=28
